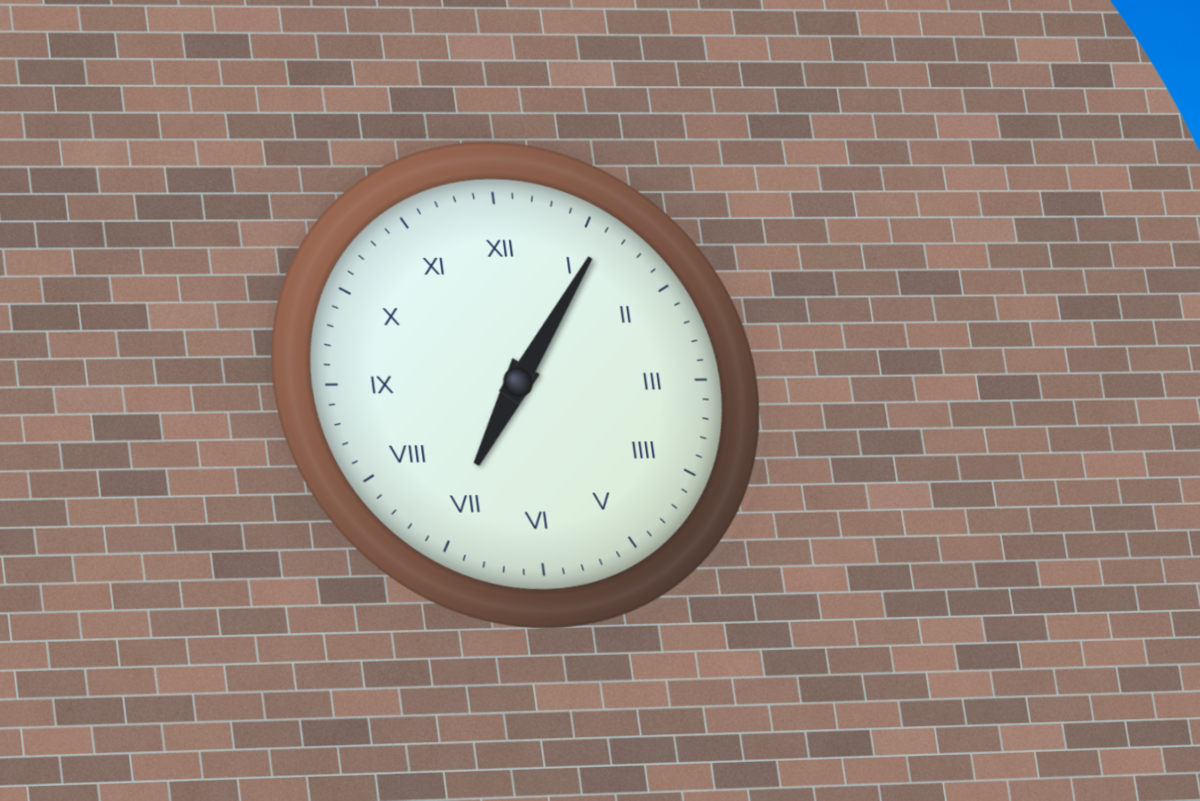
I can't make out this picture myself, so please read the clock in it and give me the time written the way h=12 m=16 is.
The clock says h=7 m=6
